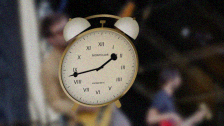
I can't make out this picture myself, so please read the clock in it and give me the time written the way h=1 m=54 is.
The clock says h=1 m=43
